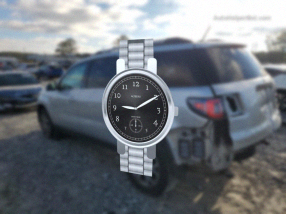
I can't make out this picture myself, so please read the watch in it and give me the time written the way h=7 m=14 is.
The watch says h=9 m=10
